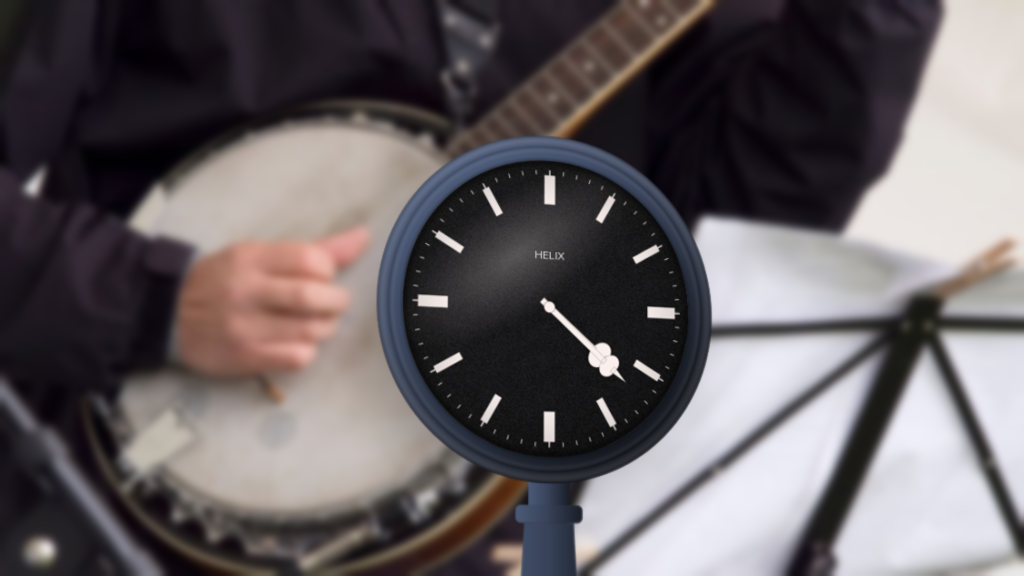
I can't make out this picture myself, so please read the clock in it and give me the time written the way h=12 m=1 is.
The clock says h=4 m=22
